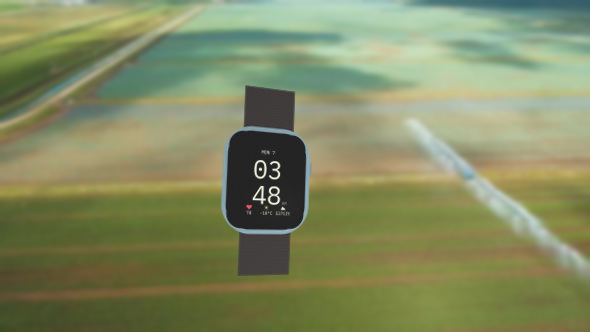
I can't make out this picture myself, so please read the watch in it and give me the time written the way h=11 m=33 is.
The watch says h=3 m=48
